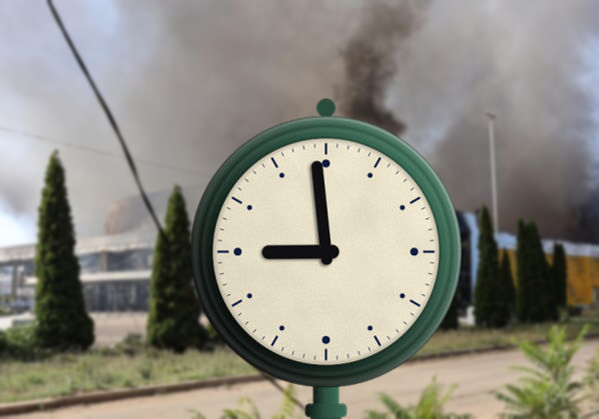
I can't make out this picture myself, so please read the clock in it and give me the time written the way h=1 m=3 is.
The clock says h=8 m=59
